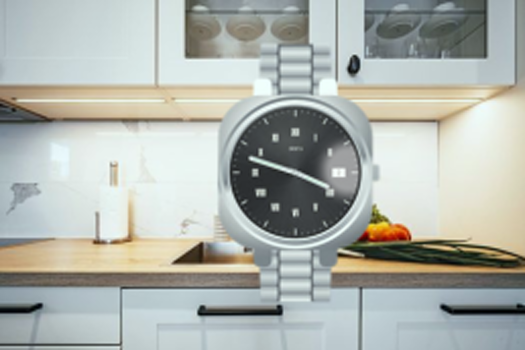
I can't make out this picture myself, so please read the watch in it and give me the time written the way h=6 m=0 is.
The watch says h=3 m=48
